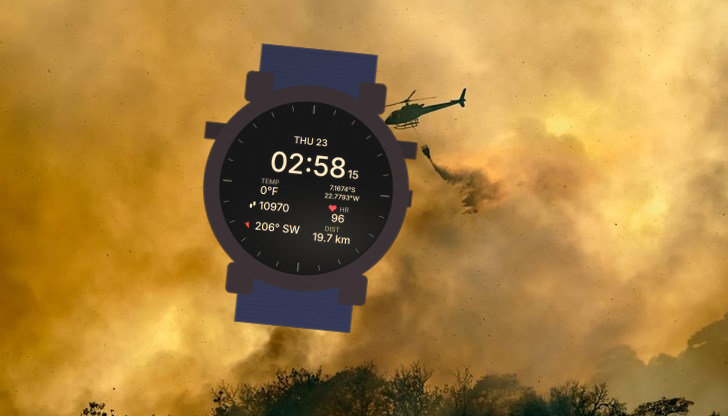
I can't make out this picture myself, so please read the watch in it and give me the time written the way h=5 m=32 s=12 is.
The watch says h=2 m=58 s=15
